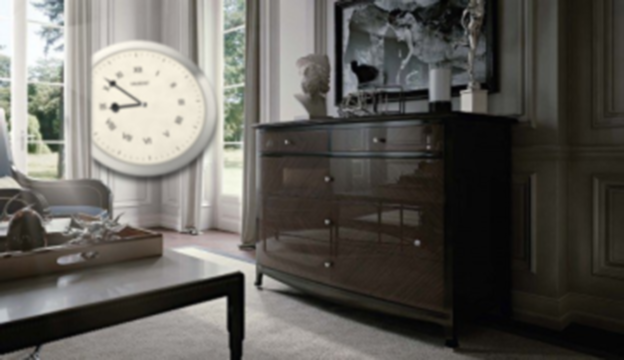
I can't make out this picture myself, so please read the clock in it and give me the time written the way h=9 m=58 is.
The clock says h=8 m=52
